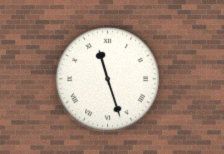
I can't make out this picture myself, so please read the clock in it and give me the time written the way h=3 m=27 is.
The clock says h=11 m=27
